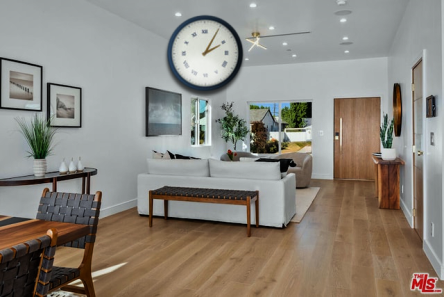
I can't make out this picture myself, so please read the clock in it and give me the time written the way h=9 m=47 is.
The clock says h=2 m=5
